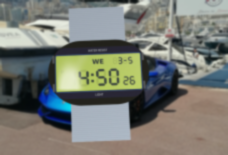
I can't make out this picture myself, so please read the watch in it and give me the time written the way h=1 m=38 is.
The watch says h=4 m=50
